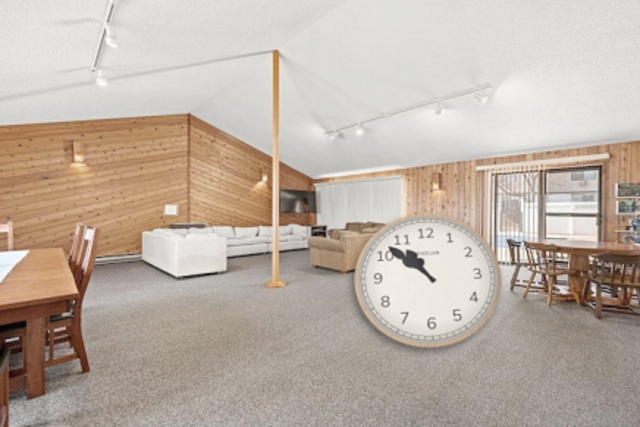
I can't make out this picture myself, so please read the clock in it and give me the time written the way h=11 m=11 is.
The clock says h=10 m=52
